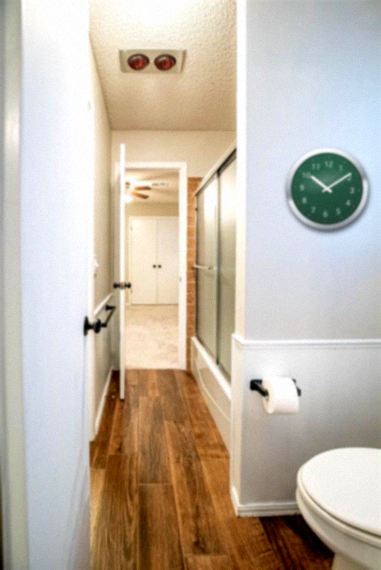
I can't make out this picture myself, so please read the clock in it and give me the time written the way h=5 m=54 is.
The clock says h=10 m=9
